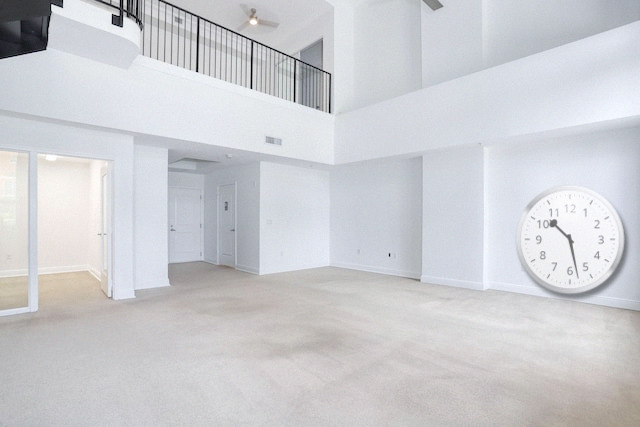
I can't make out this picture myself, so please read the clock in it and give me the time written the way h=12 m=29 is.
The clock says h=10 m=28
